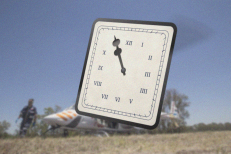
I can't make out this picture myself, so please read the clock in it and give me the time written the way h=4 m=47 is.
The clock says h=10 m=55
